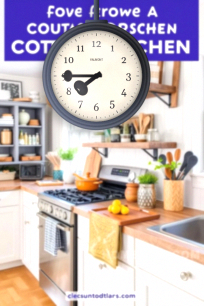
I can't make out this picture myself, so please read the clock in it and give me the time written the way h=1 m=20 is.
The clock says h=7 m=45
